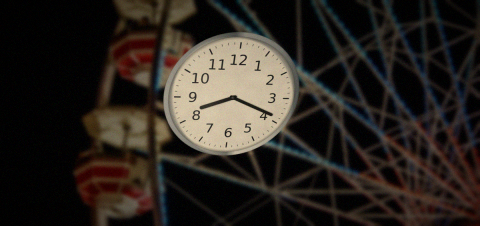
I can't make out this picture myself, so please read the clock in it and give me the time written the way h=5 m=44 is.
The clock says h=8 m=19
